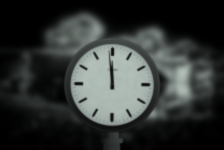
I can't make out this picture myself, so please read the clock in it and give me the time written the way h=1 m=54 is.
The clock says h=11 m=59
